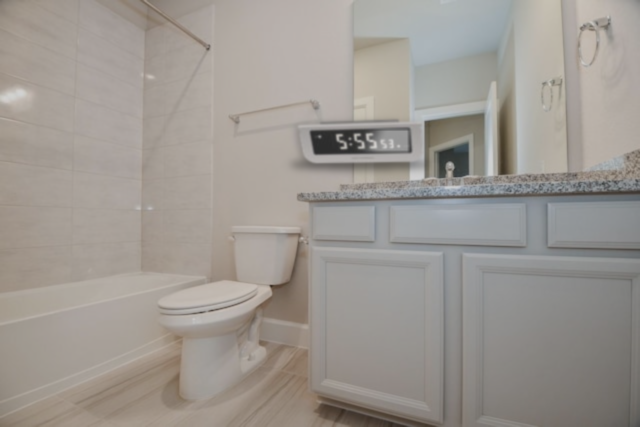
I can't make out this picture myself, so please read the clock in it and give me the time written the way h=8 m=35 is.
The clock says h=5 m=55
